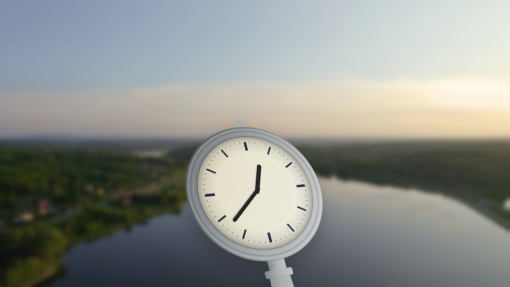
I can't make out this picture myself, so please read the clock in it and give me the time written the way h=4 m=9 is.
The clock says h=12 m=38
